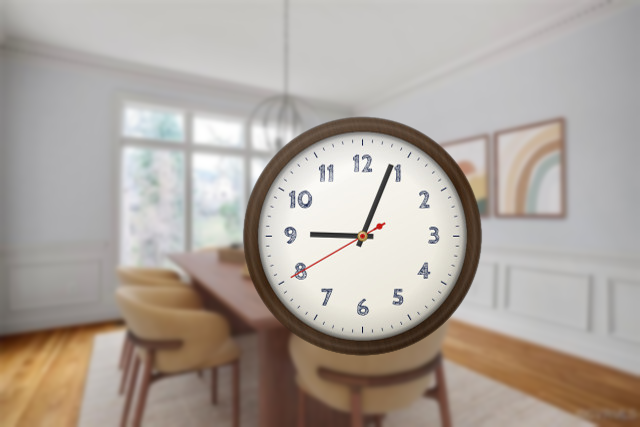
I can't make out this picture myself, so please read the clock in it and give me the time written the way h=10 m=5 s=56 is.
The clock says h=9 m=3 s=40
